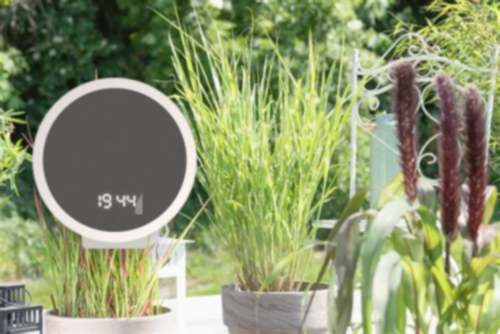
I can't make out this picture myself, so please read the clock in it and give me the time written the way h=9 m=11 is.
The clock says h=19 m=44
